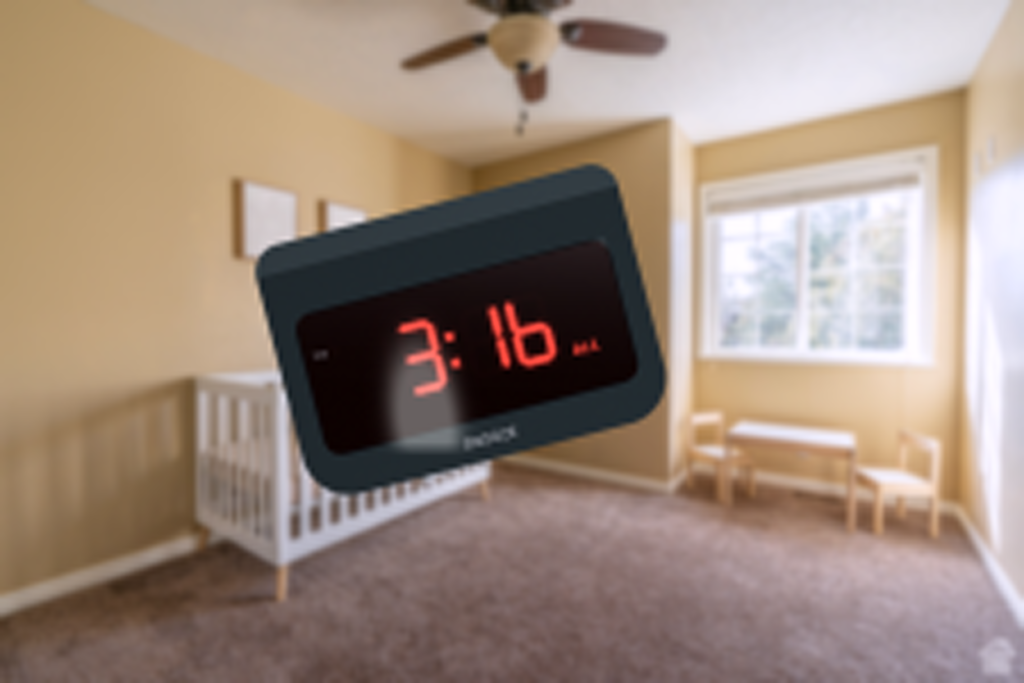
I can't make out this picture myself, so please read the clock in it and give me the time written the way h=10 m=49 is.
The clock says h=3 m=16
